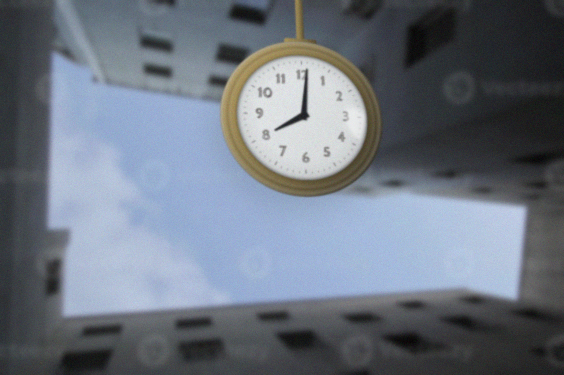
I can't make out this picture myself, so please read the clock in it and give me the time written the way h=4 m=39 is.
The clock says h=8 m=1
